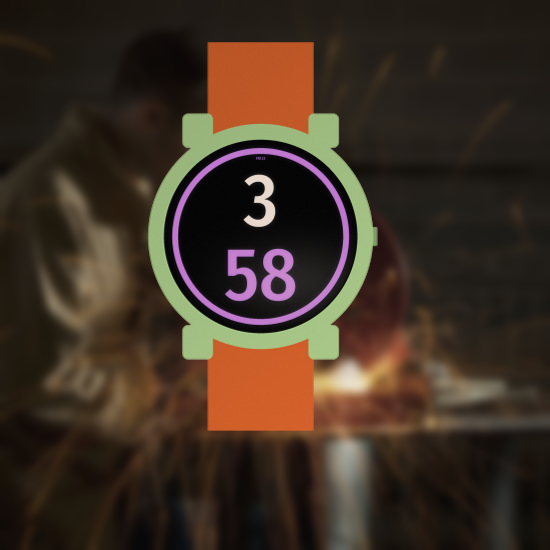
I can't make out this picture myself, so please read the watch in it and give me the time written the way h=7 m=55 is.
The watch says h=3 m=58
